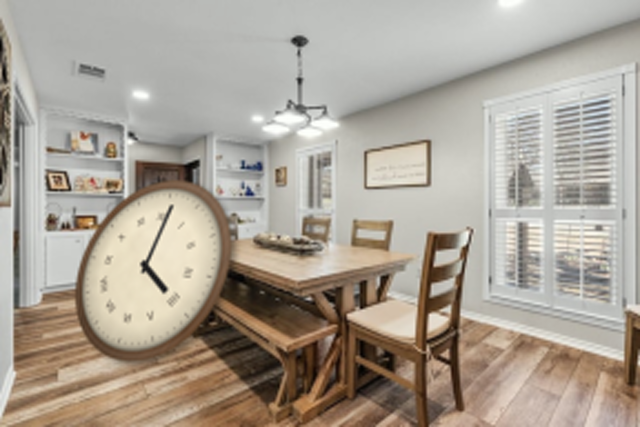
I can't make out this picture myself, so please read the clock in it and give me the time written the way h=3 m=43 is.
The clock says h=4 m=1
